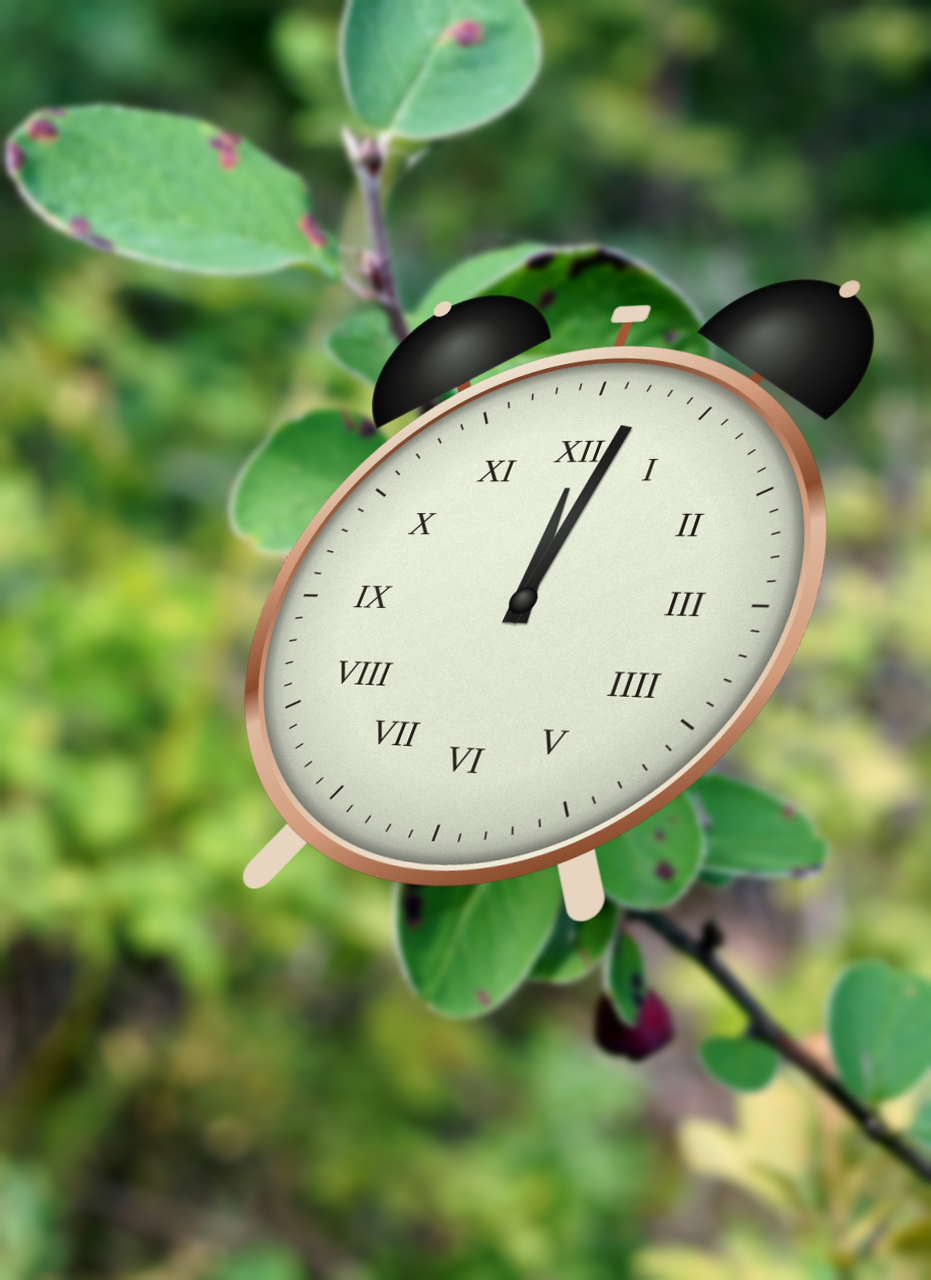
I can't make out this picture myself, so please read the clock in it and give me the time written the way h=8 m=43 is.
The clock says h=12 m=2
